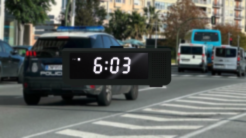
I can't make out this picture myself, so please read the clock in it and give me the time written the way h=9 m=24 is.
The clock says h=6 m=3
